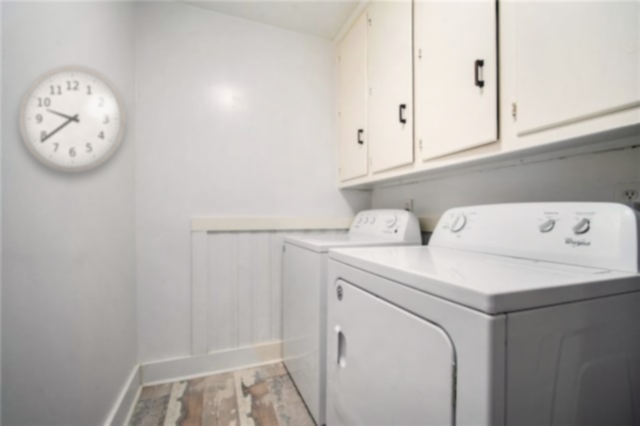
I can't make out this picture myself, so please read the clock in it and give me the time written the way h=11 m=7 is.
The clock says h=9 m=39
